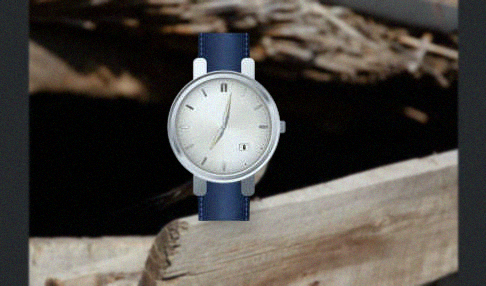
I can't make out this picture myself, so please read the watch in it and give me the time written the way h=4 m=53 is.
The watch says h=7 m=2
